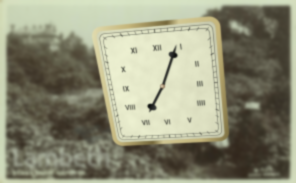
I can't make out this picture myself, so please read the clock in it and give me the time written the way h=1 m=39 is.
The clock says h=7 m=4
